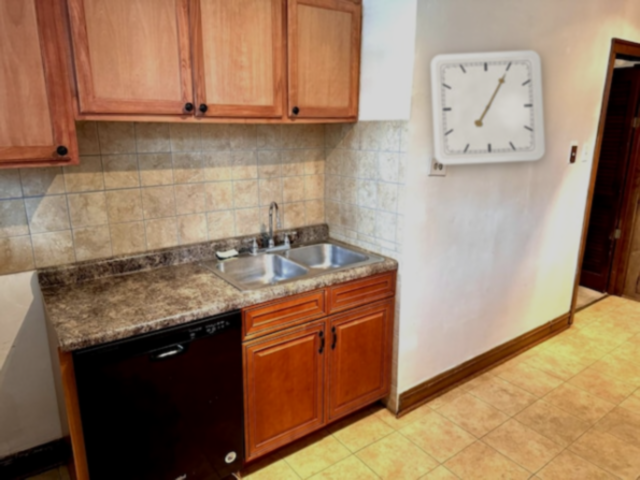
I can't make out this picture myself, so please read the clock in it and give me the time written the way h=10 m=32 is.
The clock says h=7 m=5
